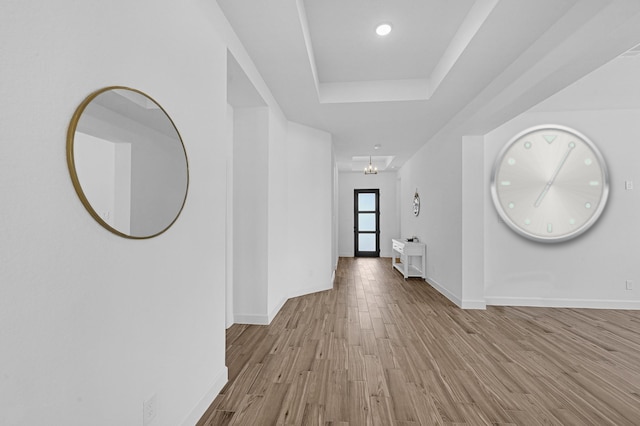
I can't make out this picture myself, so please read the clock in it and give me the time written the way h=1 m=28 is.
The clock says h=7 m=5
